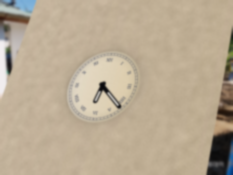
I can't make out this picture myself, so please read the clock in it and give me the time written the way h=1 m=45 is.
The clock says h=6 m=22
